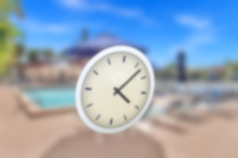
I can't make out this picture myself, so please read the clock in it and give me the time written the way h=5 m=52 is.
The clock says h=4 m=7
